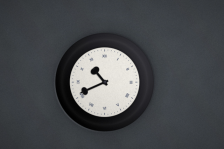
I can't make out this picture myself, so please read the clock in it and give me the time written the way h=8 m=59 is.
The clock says h=10 m=41
